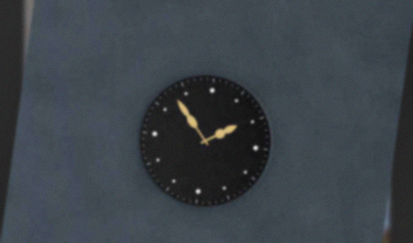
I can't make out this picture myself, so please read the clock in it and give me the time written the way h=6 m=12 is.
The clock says h=1 m=53
